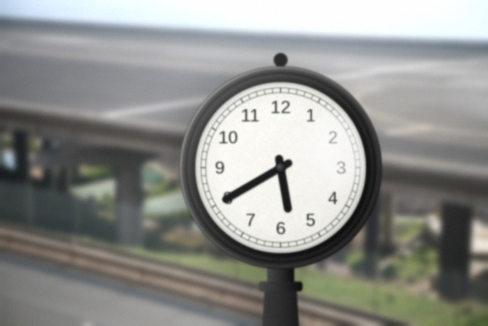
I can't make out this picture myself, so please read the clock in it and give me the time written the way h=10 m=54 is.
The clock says h=5 m=40
